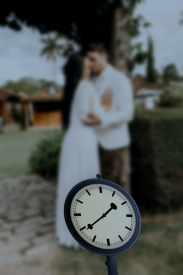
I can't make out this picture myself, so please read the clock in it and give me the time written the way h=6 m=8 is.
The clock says h=1 m=39
